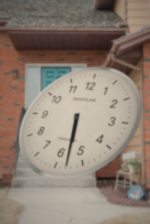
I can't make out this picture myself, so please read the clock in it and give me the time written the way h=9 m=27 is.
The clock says h=5 m=28
